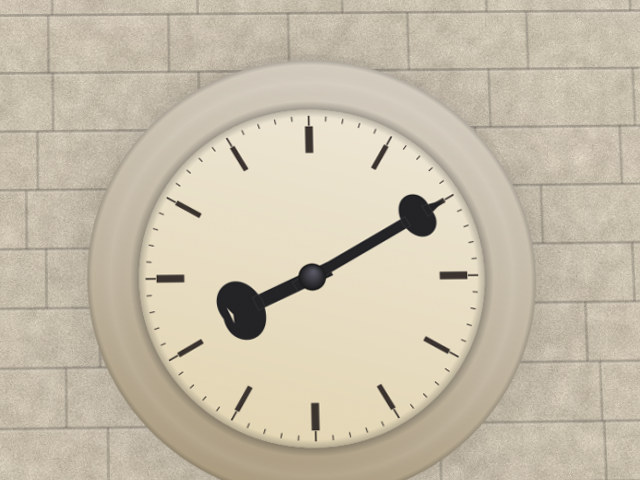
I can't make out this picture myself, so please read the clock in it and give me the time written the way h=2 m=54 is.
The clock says h=8 m=10
